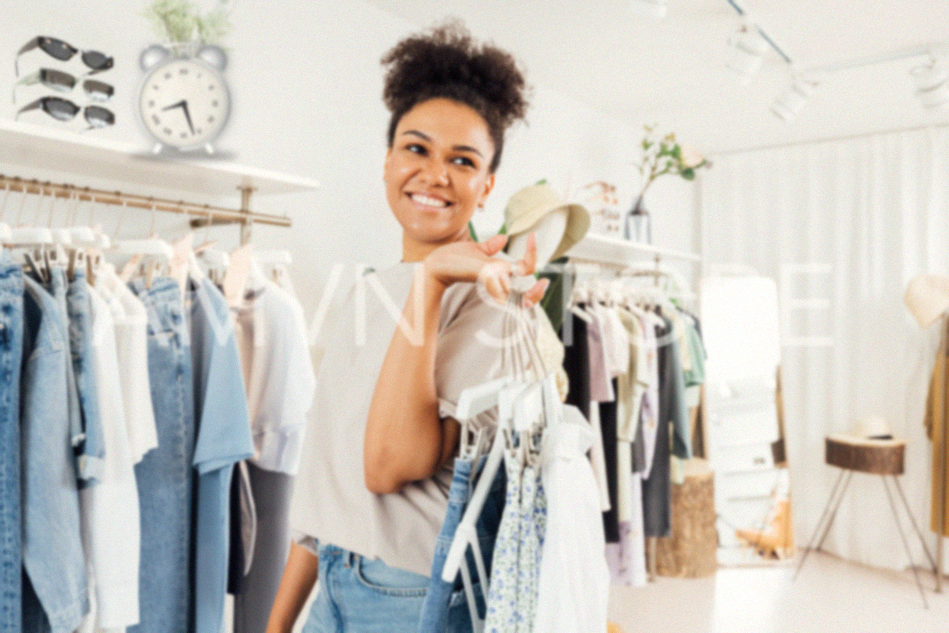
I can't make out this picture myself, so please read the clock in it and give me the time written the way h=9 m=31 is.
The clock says h=8 m=27
